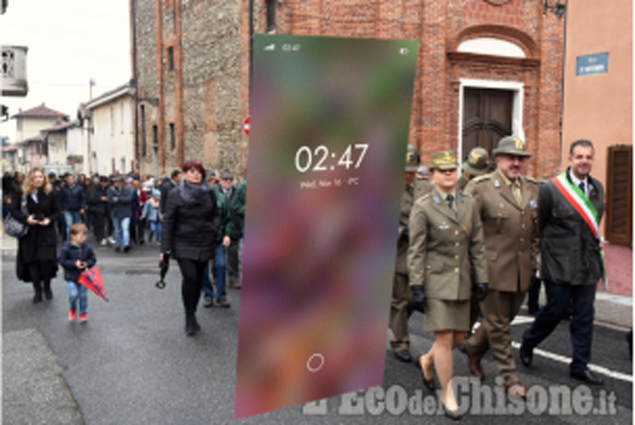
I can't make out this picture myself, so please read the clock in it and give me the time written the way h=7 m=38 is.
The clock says h=2 m=47
